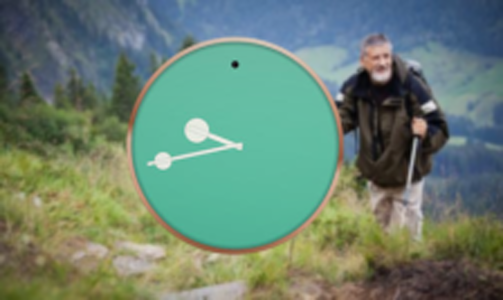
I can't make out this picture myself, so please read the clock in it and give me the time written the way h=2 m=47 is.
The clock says h=9 m=43
